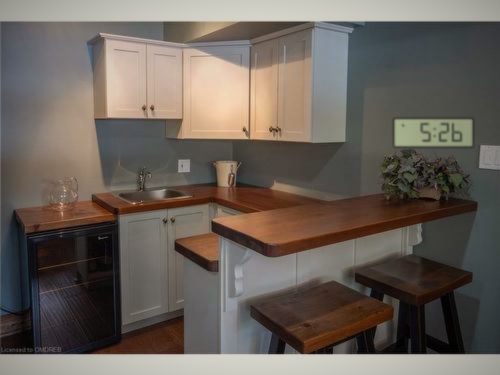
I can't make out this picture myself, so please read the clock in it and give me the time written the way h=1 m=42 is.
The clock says h=5 m=26
